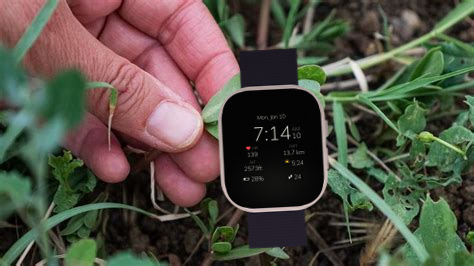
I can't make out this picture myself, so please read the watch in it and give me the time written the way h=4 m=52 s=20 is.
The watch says h=7 m=14 s=10
